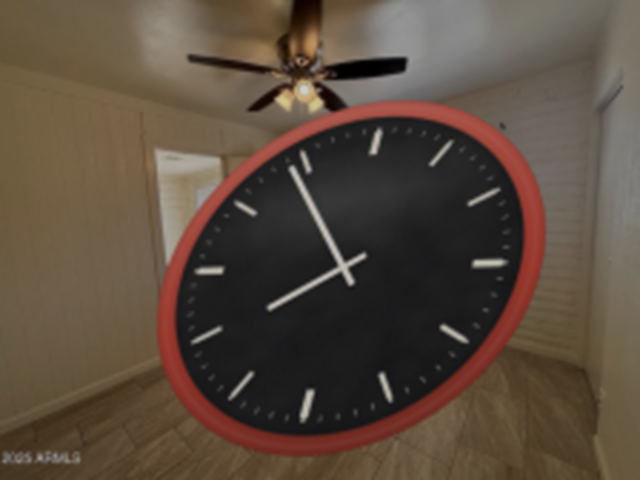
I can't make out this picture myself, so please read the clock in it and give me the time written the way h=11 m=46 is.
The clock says h=7 m=54
